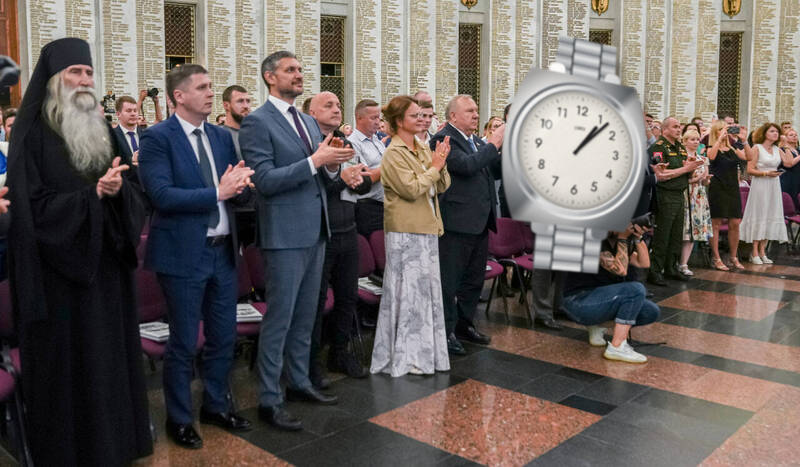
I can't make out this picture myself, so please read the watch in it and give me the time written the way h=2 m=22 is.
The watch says h=1 m=7
